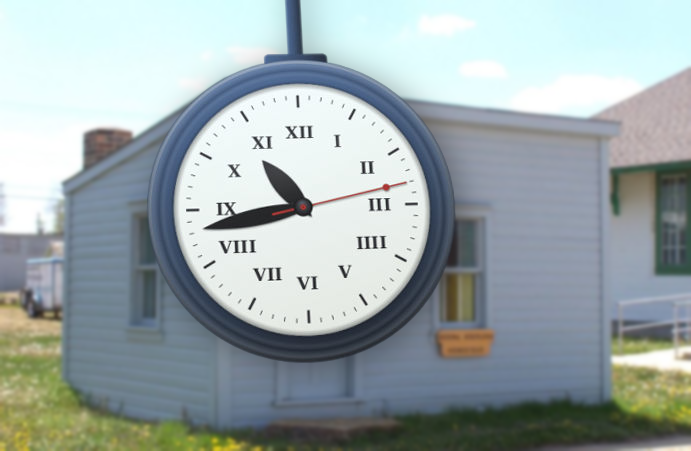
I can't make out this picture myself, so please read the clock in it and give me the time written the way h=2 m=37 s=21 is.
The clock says h=10 m=43 s=13
